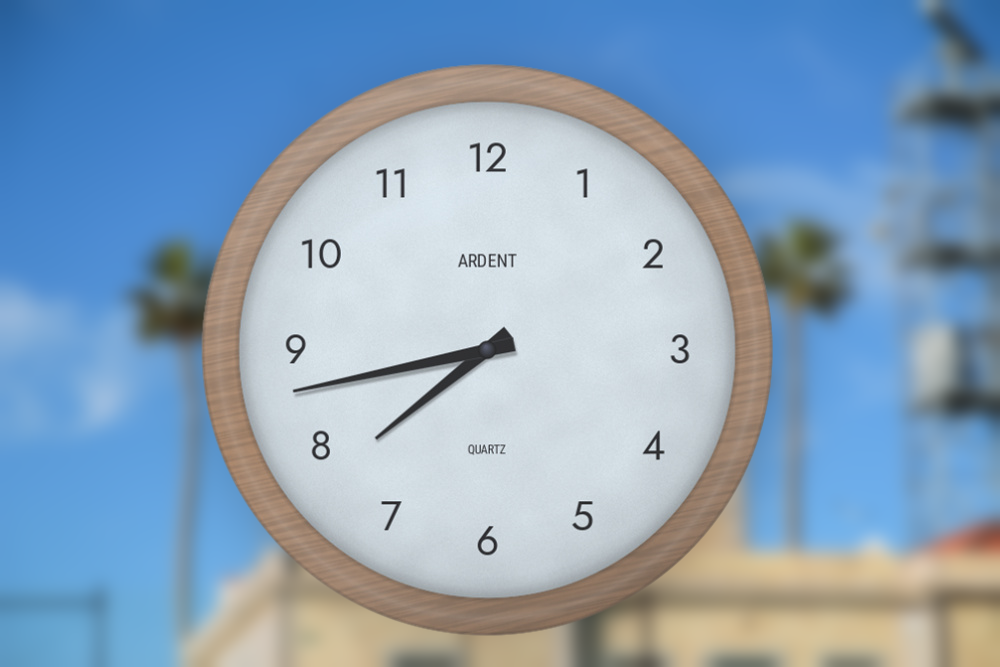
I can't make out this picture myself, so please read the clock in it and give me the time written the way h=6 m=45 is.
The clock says h=7 m=43
